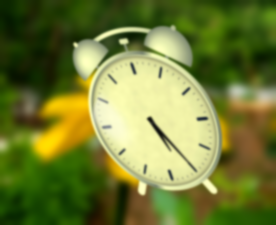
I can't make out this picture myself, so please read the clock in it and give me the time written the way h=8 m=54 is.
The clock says h=5 m=25
